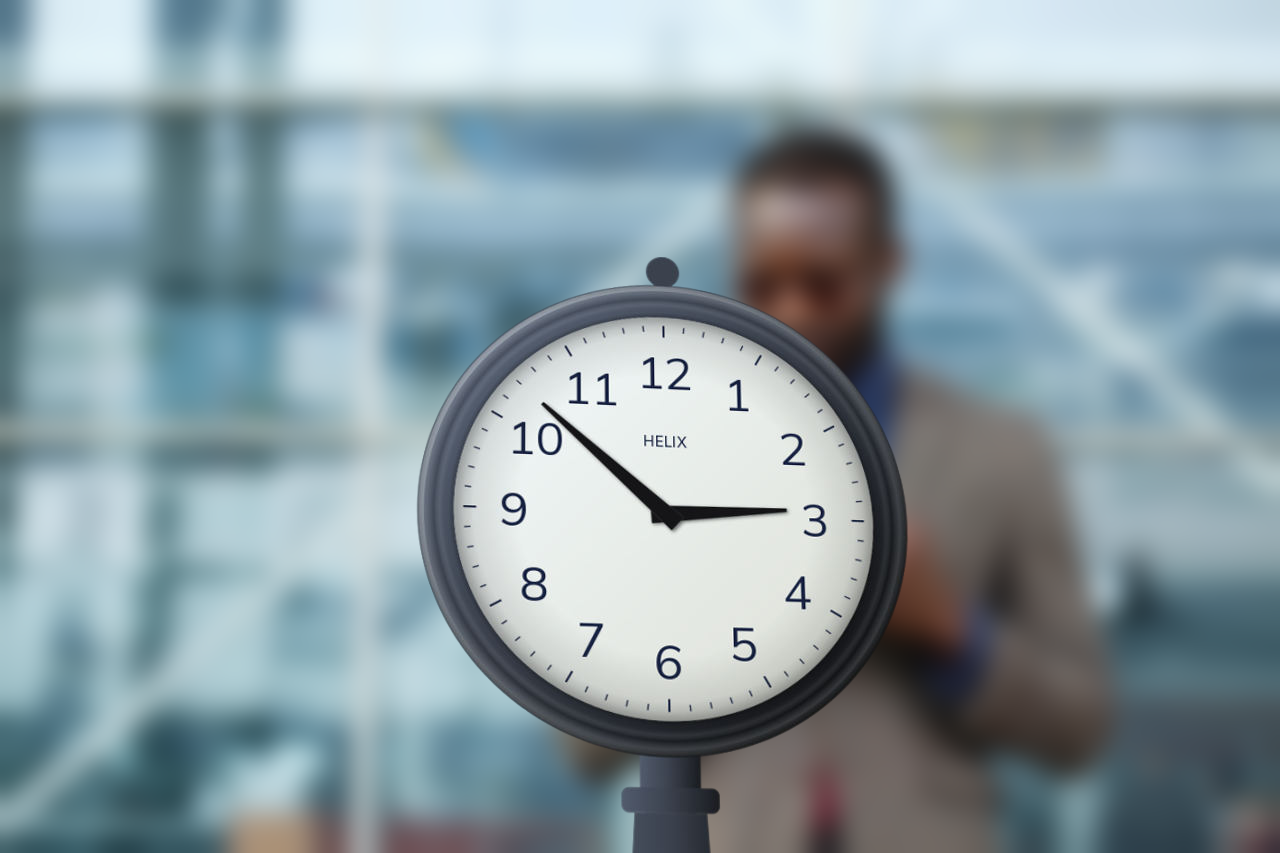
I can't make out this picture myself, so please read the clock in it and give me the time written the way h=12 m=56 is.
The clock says h=2 m=52
